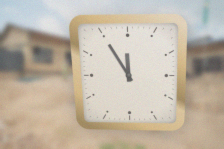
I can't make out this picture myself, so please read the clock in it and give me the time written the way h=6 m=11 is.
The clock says h=11 m=55
